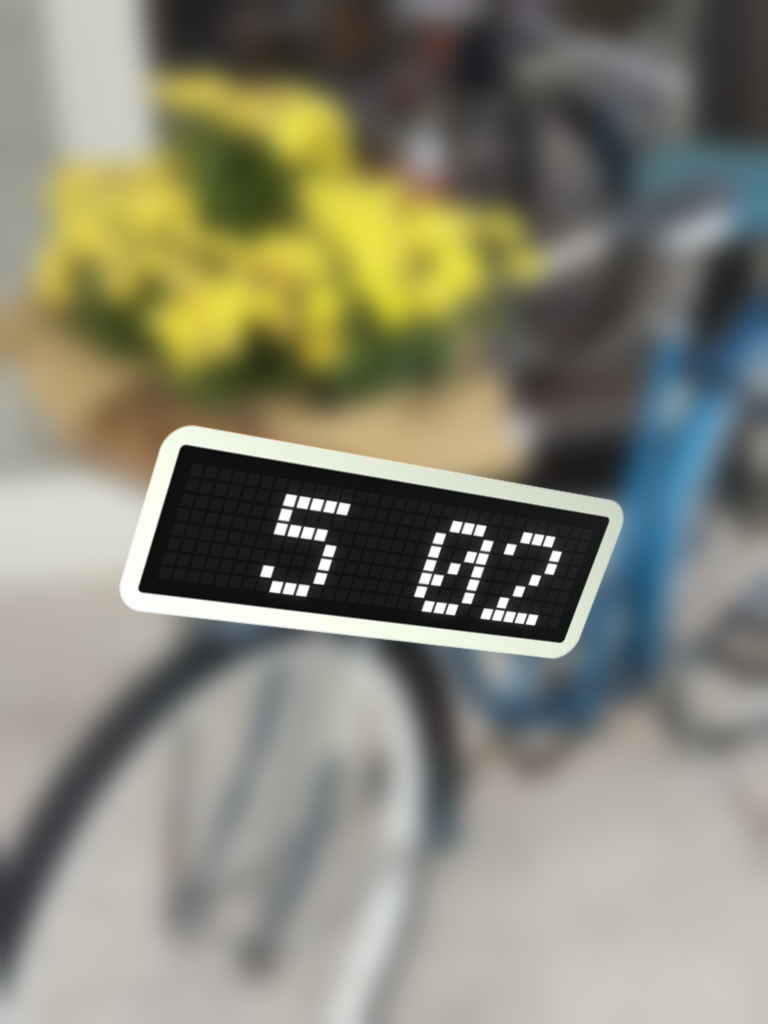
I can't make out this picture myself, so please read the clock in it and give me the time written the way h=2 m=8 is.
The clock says h=5 m=2
